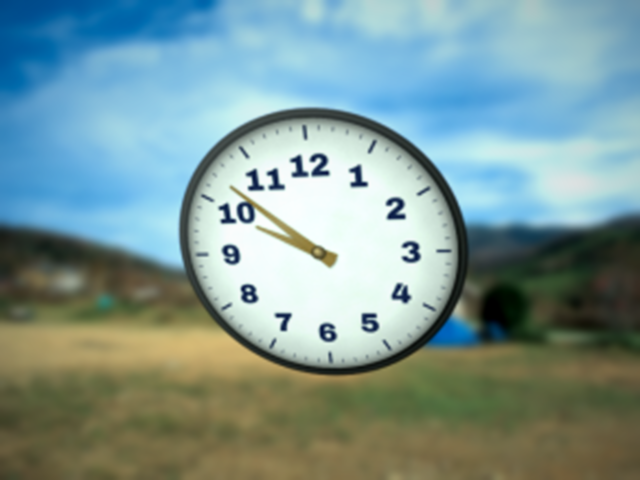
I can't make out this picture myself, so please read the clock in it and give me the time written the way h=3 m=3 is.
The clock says h=9 m=52
